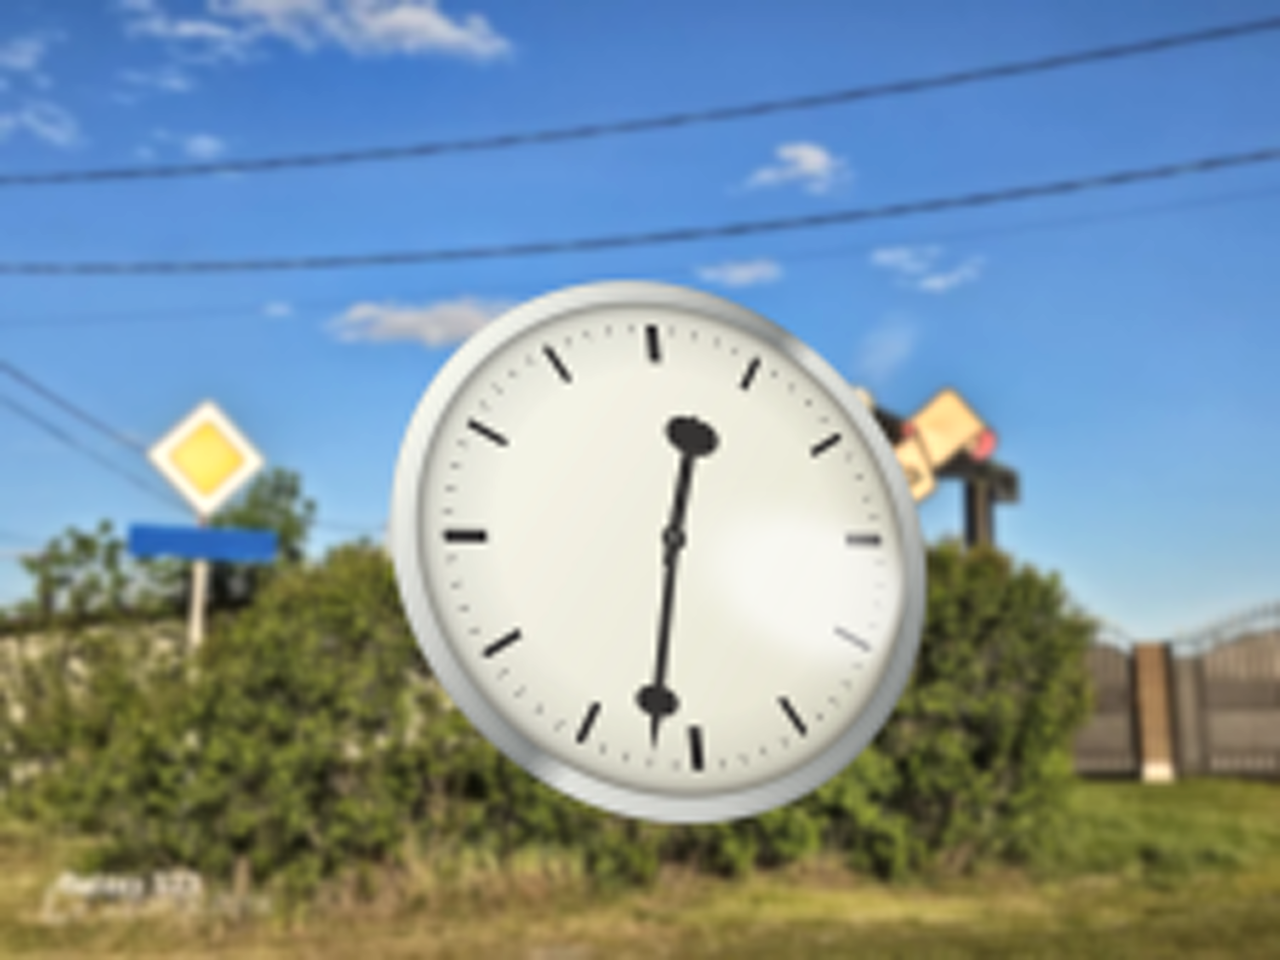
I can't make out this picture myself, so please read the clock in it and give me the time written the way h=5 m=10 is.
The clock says h=12 m=32
